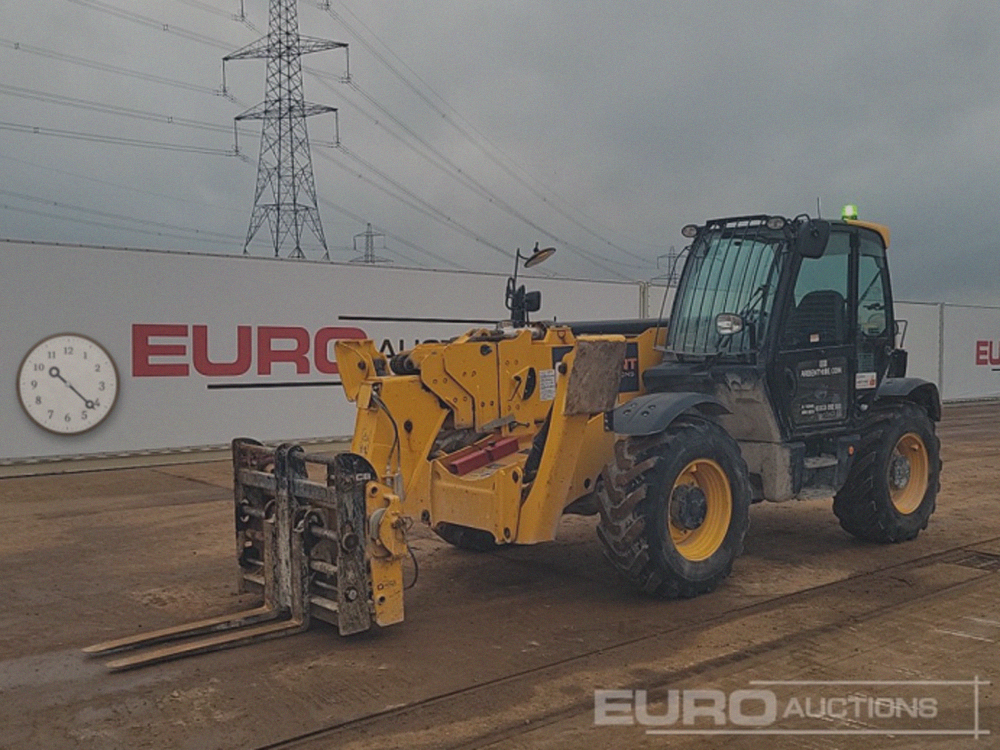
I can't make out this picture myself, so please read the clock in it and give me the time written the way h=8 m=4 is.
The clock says h=10 m=22
